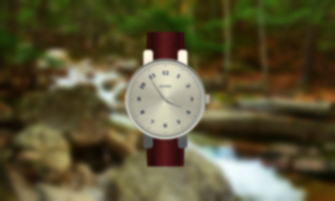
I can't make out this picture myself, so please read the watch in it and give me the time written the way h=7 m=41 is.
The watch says h=3 m=54
